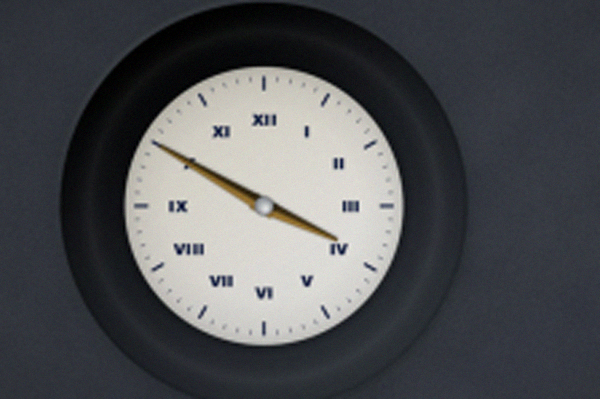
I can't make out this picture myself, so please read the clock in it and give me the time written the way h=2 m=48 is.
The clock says h=3 m=50
